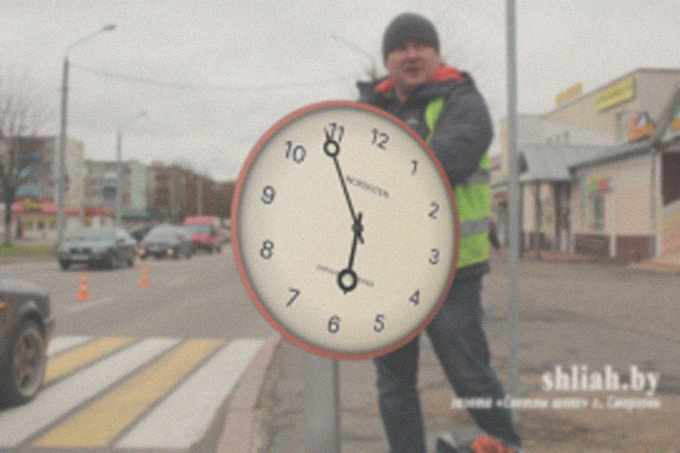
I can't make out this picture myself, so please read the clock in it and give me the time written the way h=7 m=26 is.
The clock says h=5 m=54
